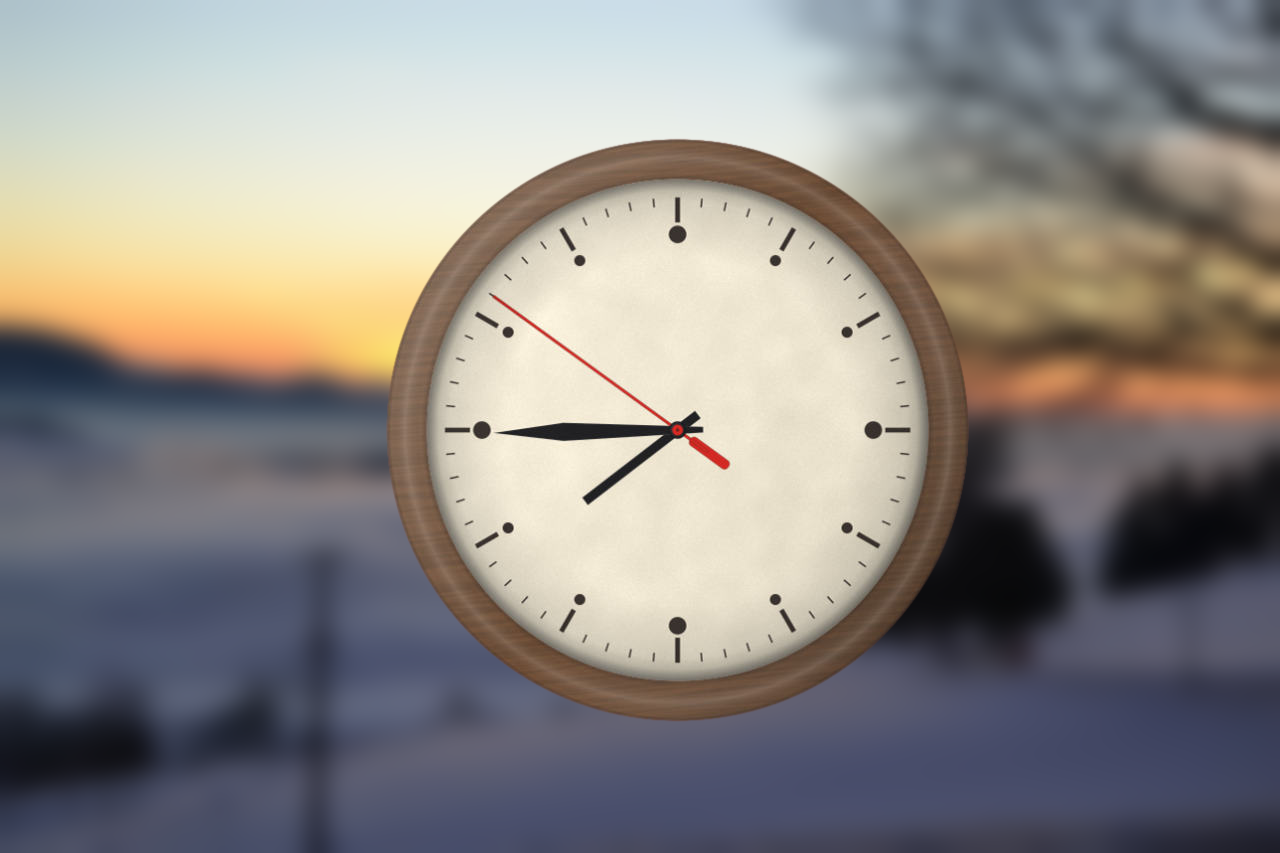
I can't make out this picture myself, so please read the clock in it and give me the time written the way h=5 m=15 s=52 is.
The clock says h=7 m=44 s=51
